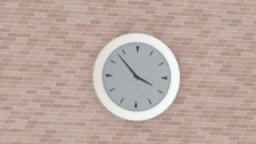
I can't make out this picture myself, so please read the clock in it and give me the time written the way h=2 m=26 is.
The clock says h=3 m=53
